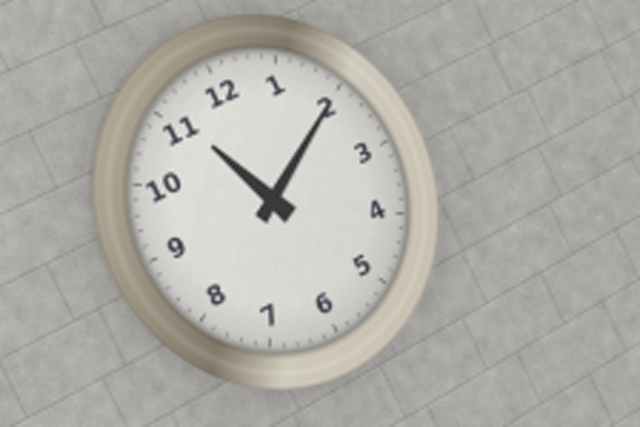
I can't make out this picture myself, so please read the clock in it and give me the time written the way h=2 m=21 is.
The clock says h=11 m=10
